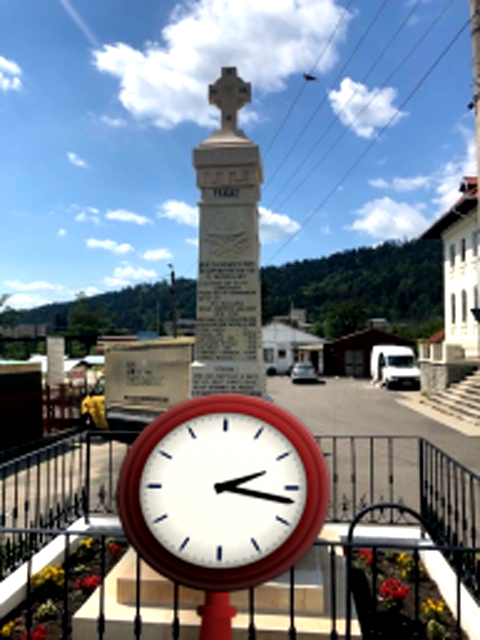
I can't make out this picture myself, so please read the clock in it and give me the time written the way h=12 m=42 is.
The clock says h=2 m=17
